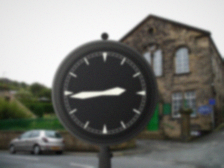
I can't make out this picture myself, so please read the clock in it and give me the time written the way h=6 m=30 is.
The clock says h=2 m=44
